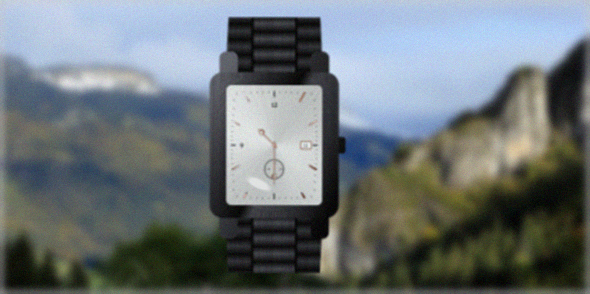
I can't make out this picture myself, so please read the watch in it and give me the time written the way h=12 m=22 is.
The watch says h=10 m=30
